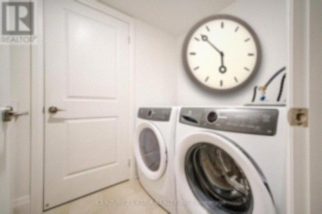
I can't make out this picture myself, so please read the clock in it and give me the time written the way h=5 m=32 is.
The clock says h=5 m=52
